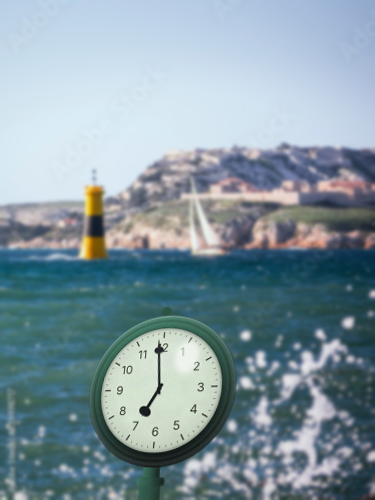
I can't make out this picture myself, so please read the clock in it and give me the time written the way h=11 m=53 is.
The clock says h=6 m=59
